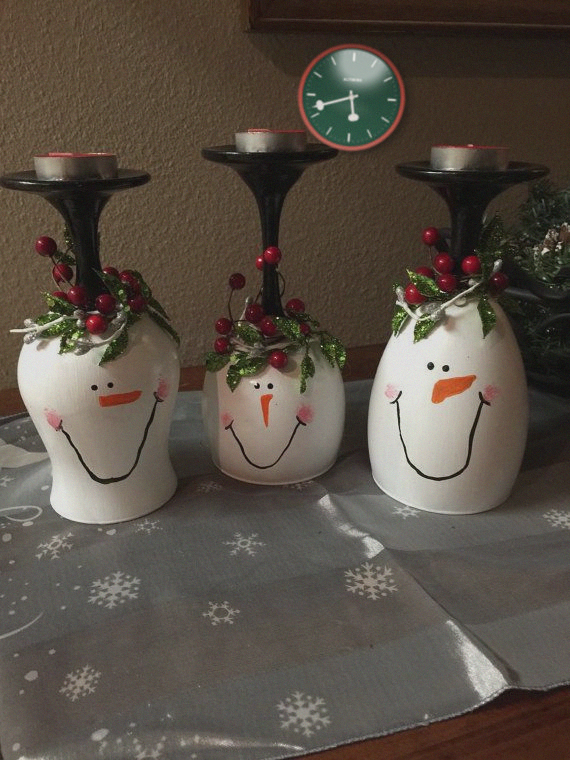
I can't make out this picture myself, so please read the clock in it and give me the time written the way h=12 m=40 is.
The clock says h=5 m=42
